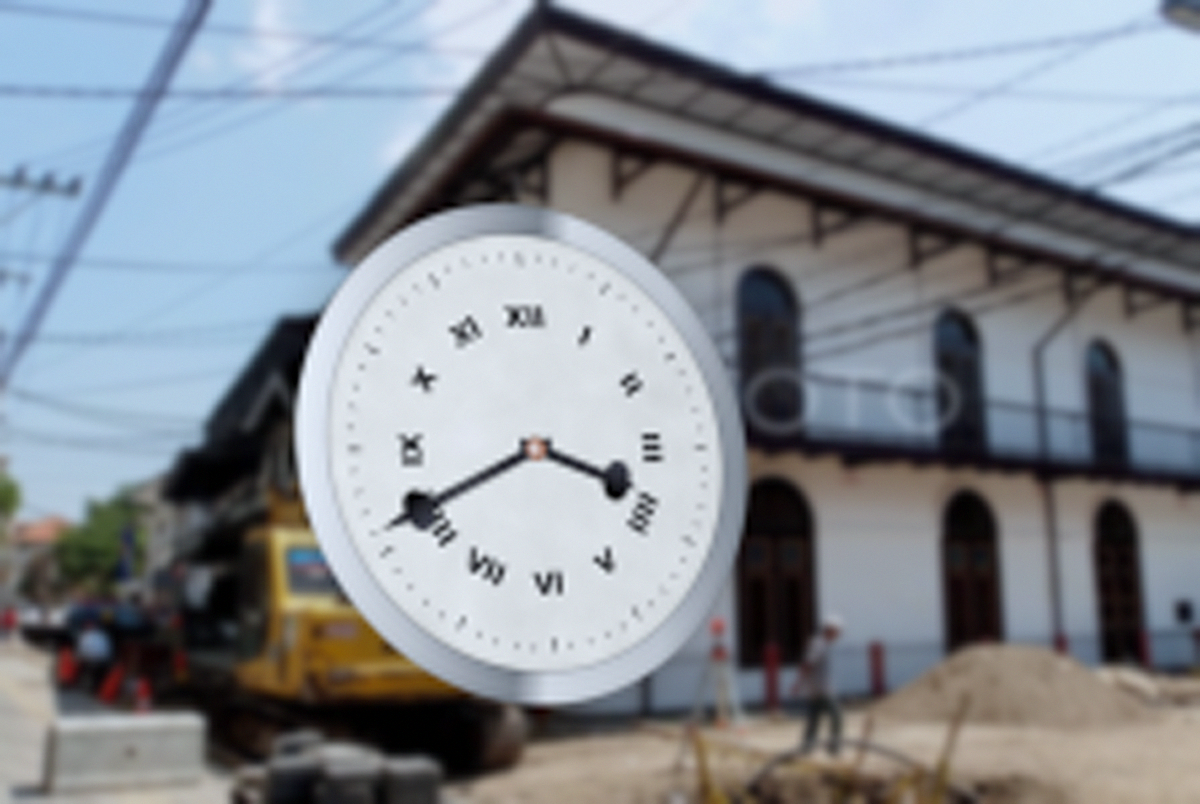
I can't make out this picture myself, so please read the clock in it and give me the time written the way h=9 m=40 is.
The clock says h=3 m=41
